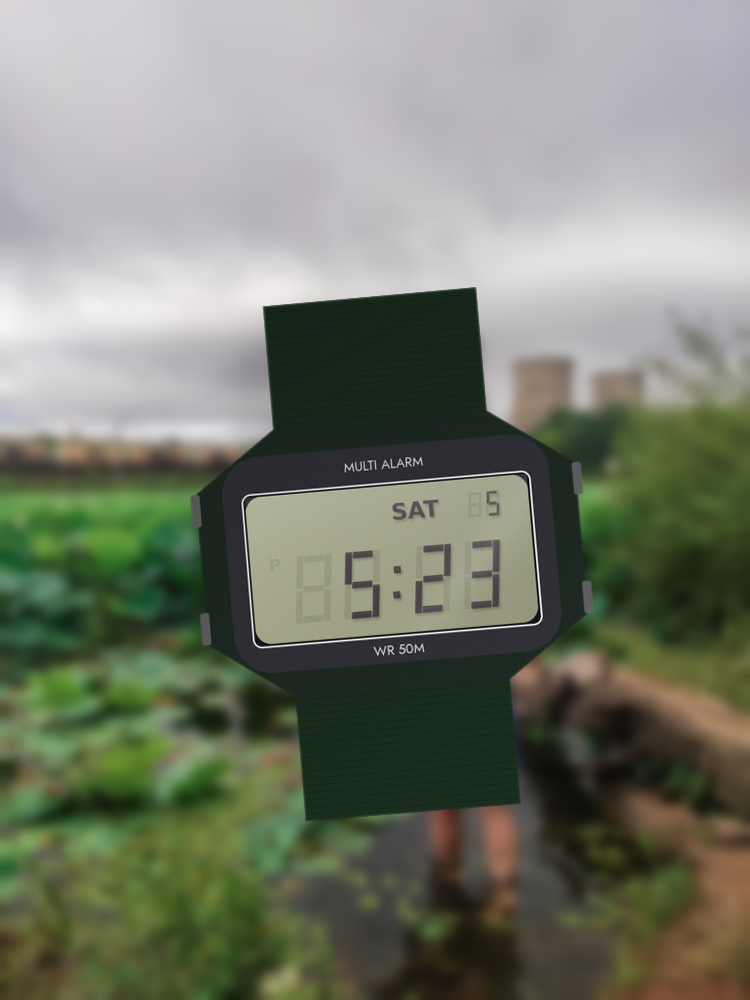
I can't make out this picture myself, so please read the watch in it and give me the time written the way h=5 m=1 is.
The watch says h=5 m=23
